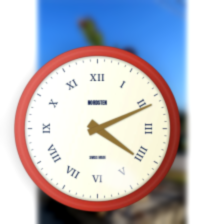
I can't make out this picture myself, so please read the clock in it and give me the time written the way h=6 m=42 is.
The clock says h=4 m=11
